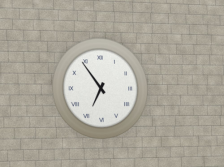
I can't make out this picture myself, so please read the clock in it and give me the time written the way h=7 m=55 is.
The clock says h=6 m=54
